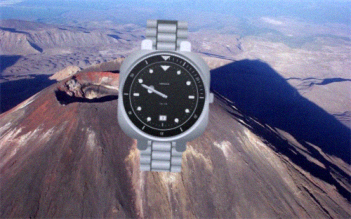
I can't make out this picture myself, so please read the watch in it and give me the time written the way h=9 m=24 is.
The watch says h=9 m=49
